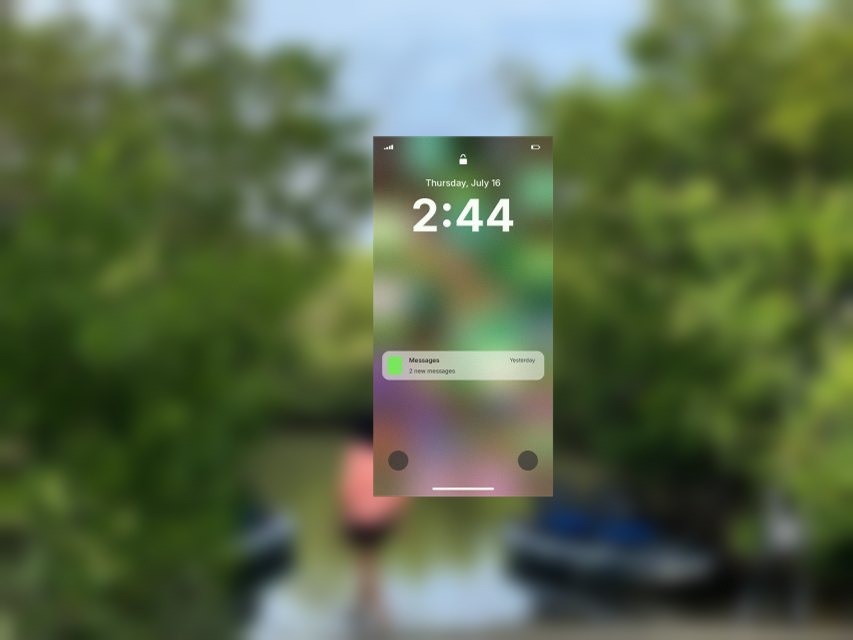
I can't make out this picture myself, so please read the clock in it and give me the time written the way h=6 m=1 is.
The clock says h=2 m=44
